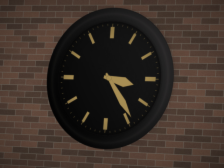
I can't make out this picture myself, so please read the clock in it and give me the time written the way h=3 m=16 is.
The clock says h=3 m=24
